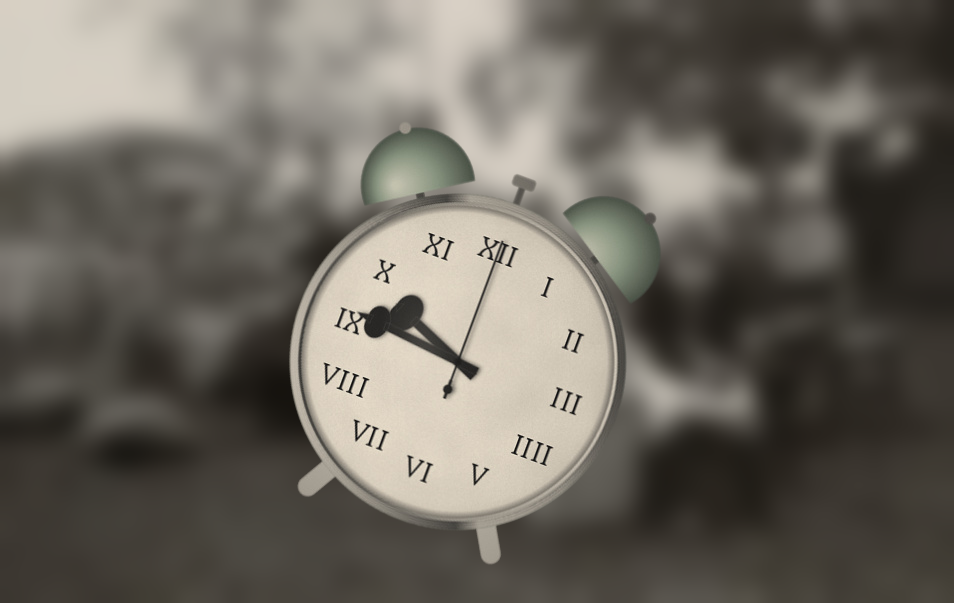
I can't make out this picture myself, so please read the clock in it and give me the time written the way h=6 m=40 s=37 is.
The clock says h=9 m=46 s=0
